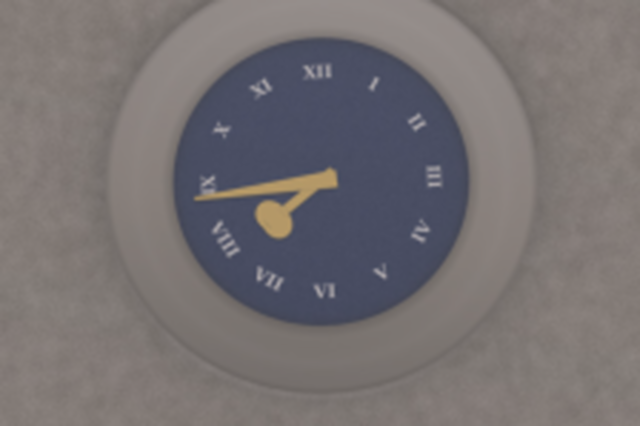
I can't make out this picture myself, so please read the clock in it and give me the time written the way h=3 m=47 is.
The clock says h=7 m=44
